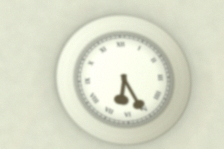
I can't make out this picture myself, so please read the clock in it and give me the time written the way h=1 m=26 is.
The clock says h=6 m=26
